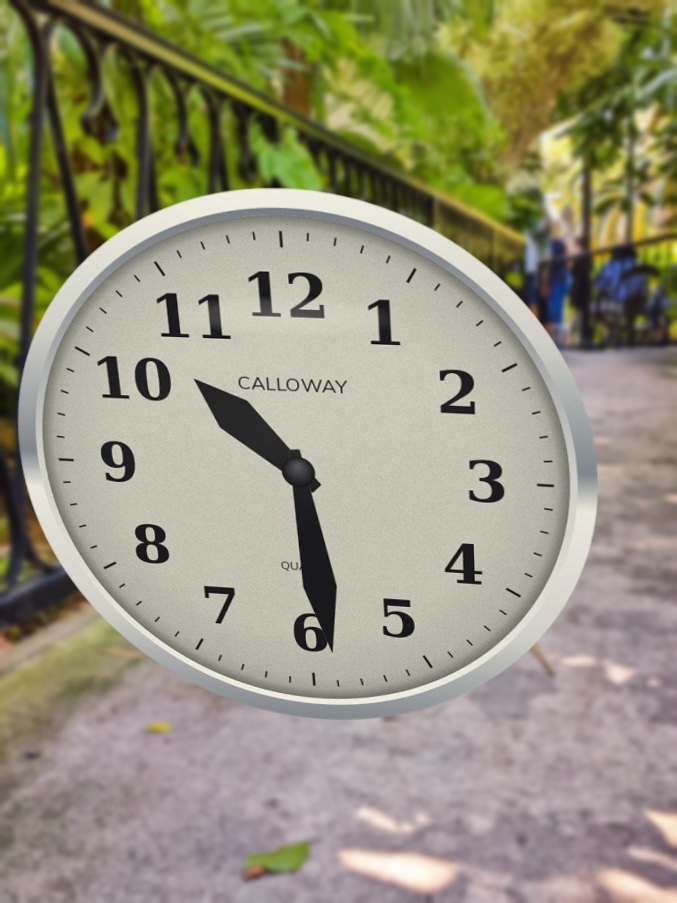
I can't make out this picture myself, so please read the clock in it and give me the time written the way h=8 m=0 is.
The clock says h=10 m=29
